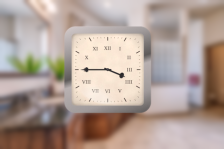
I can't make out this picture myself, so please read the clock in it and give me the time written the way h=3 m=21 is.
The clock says h=3 m=45
